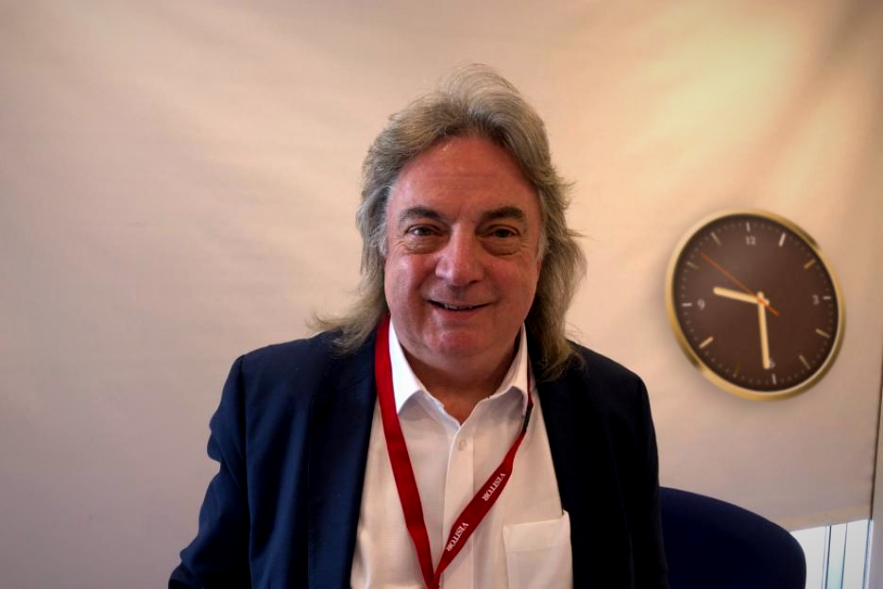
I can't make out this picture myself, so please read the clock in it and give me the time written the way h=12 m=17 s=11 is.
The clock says h=9 m=30 s=52
